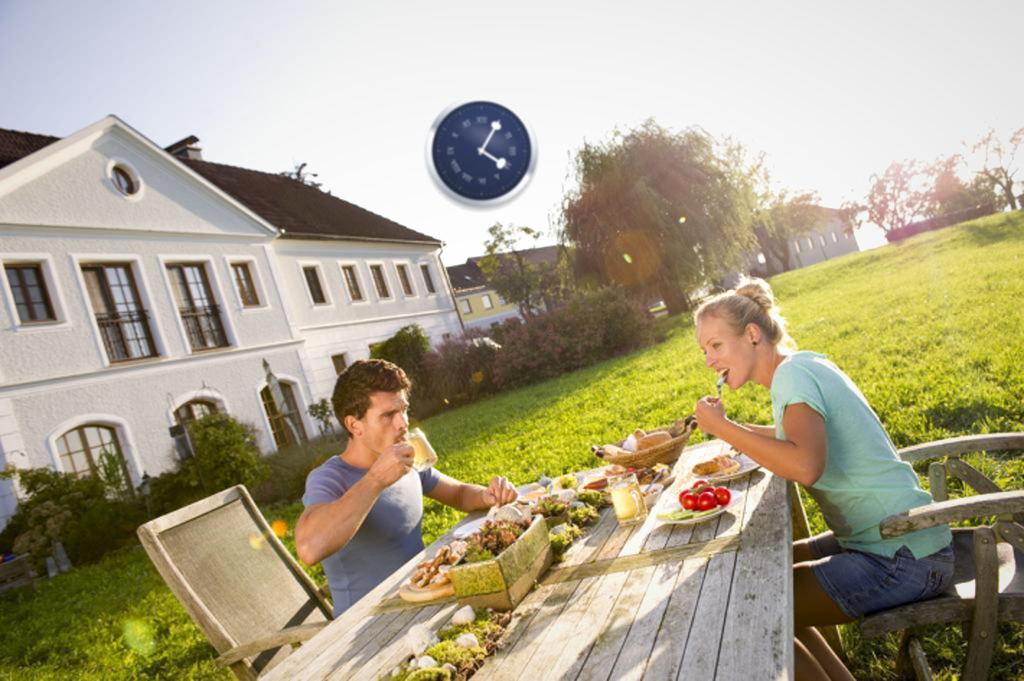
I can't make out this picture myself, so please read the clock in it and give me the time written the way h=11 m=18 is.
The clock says h=4 m=5
